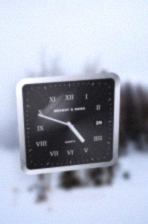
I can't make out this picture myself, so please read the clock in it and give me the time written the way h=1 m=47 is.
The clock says h=4 m=49
